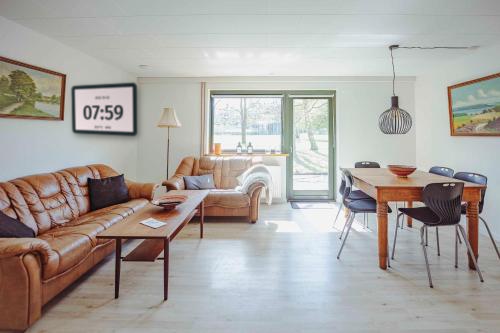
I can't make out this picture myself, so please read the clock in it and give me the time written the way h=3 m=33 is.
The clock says h=7 m=59
